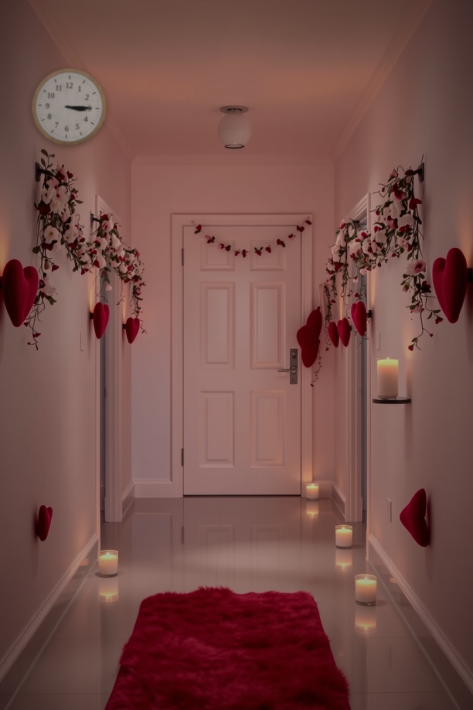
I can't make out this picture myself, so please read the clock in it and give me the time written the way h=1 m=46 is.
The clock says h=3 m=15
